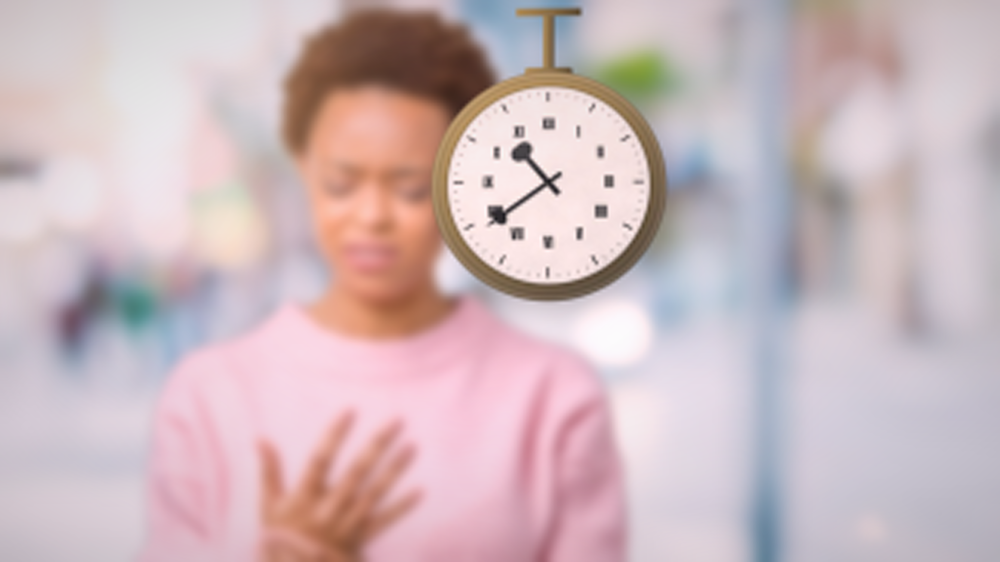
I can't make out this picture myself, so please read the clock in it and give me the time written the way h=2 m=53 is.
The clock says h=10 m=39
